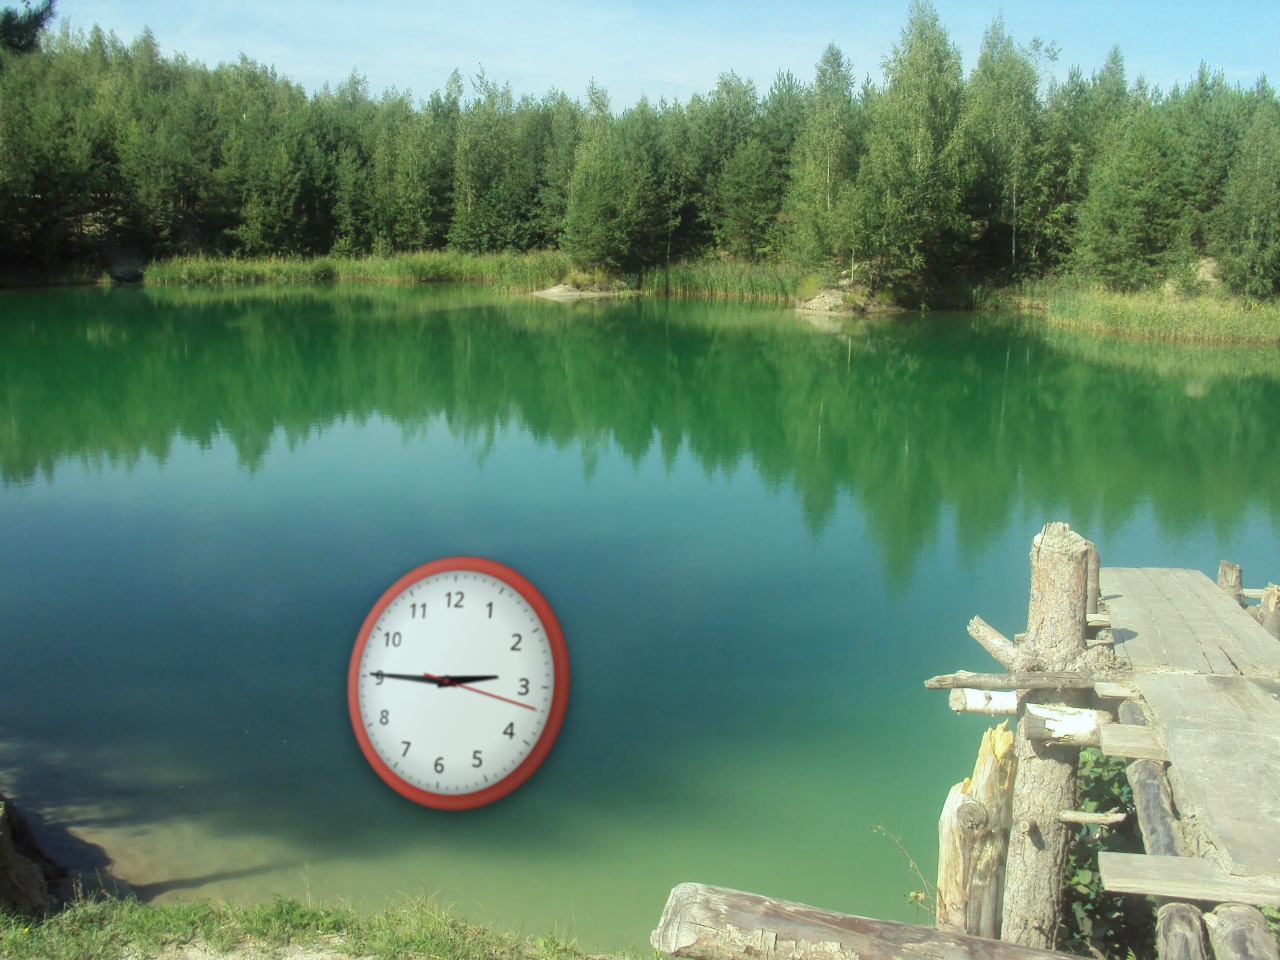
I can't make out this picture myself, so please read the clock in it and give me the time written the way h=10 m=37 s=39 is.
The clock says h=2 m=45 s=17
